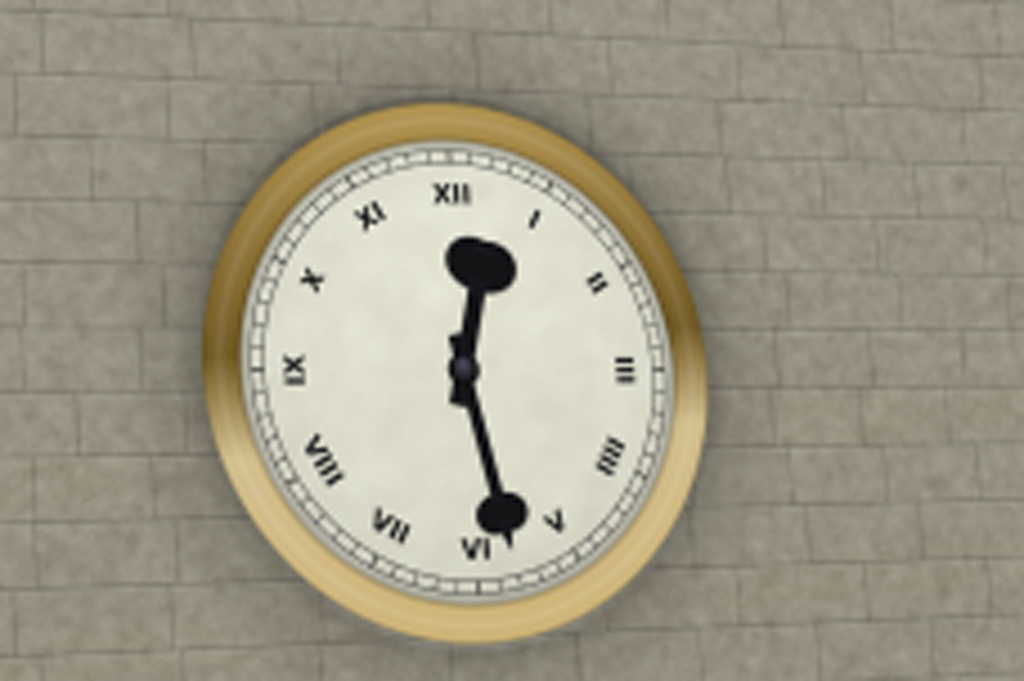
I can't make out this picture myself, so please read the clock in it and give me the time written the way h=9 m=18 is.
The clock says h=12 m=28
